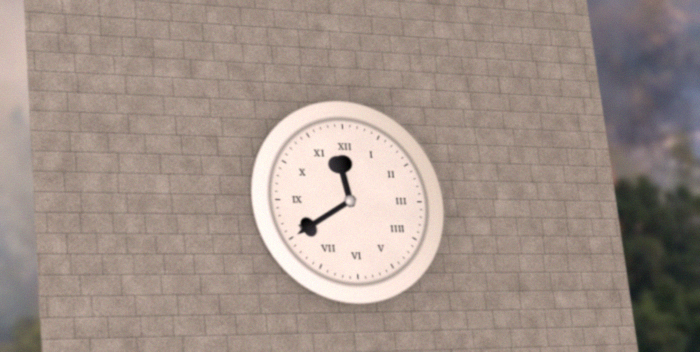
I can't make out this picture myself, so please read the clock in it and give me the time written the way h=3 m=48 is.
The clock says h=11 m=40
